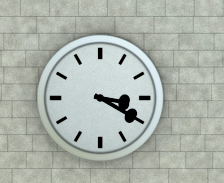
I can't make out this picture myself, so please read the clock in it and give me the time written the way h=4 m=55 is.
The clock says h=3 m=20
